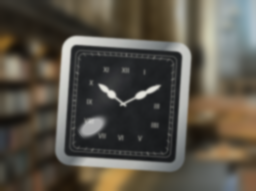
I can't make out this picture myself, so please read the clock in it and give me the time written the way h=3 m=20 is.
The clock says h=10 m=10
